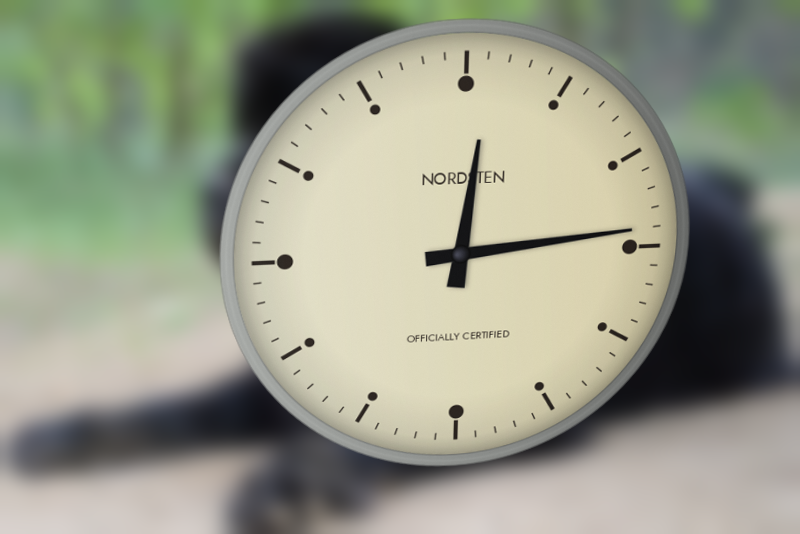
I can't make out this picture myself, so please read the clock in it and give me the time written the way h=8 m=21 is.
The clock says h=12 m=14
